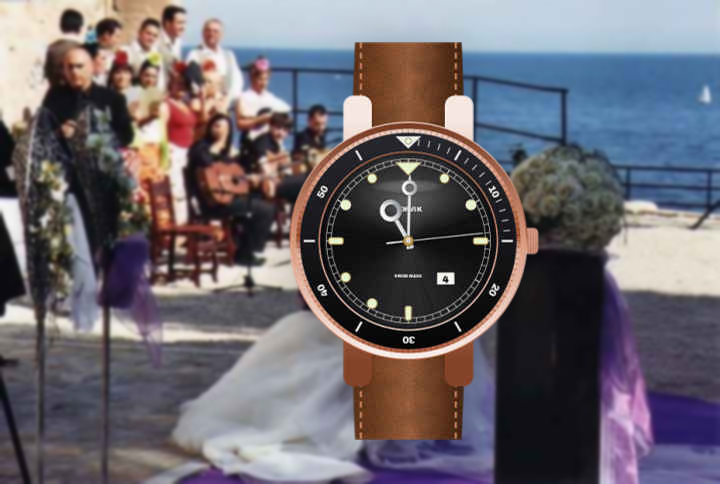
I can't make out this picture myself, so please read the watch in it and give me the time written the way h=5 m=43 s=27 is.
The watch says h=11 m=0 s=14
